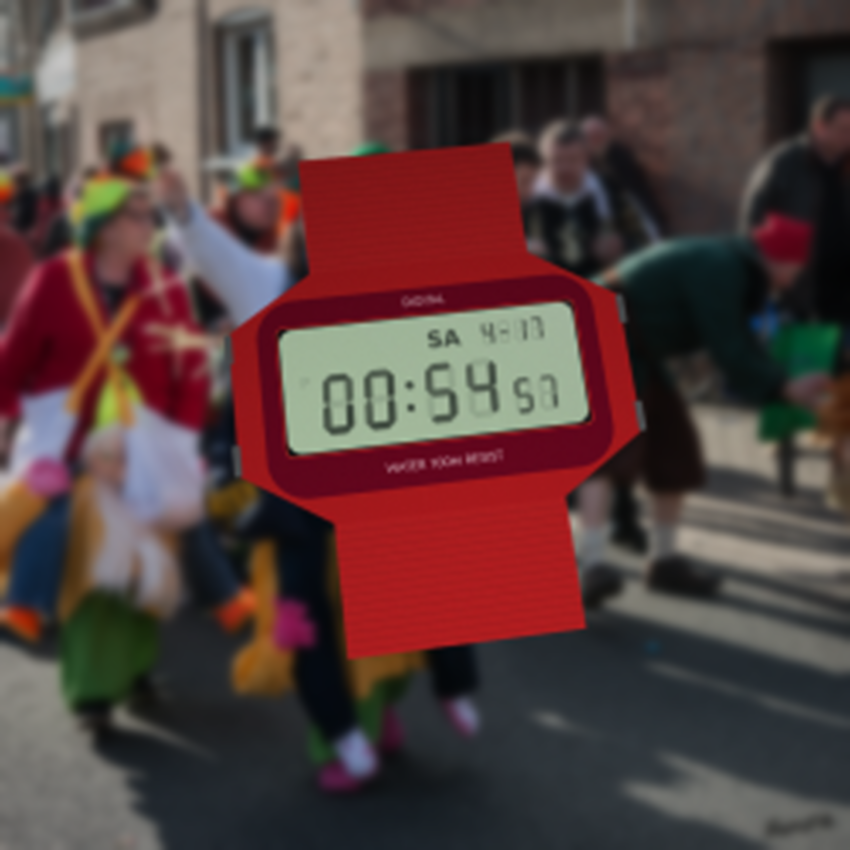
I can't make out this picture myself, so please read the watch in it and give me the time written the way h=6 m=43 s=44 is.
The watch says h=0 m=54 s=57
